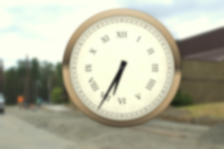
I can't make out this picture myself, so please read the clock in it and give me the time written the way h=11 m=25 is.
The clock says h=6 m=35
